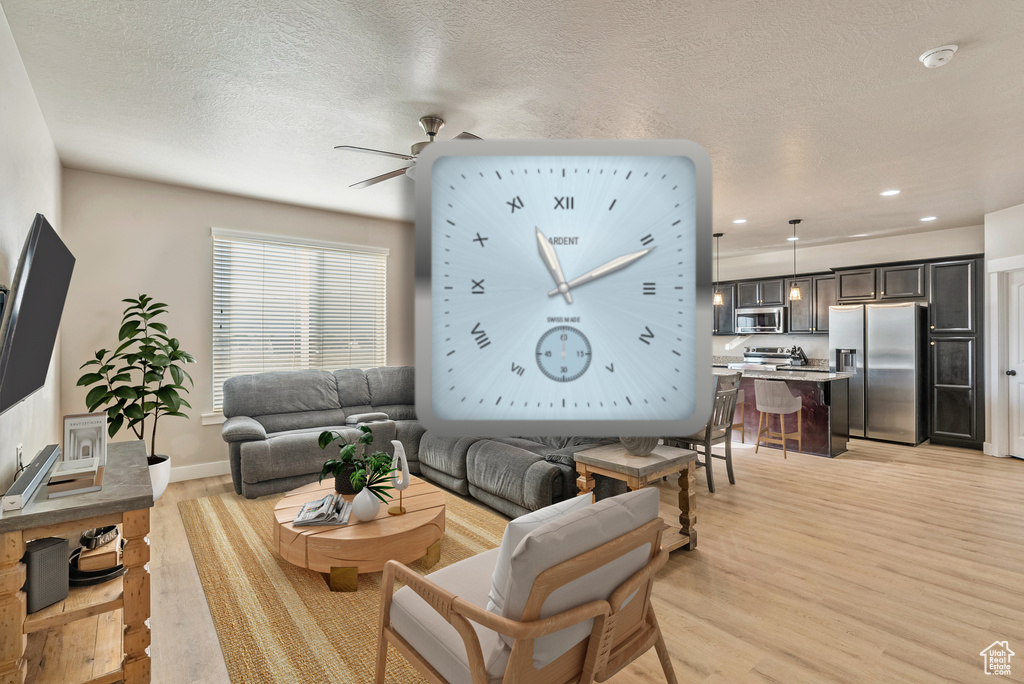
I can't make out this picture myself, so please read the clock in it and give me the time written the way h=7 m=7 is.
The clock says h=11 m=11
